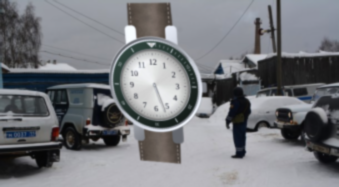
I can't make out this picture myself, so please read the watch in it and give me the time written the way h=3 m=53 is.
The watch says h=5 m=27
